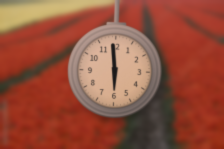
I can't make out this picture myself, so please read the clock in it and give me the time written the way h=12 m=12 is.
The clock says h=5 m=59
